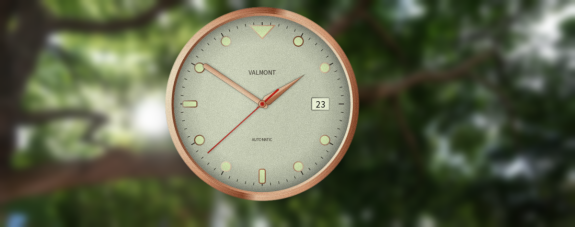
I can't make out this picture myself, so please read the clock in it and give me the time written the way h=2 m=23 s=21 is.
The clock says h=1 m=50 s=38
